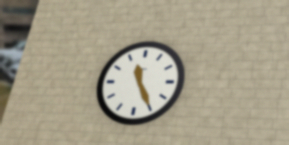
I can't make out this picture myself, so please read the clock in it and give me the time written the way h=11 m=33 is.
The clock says h=11 m=25
